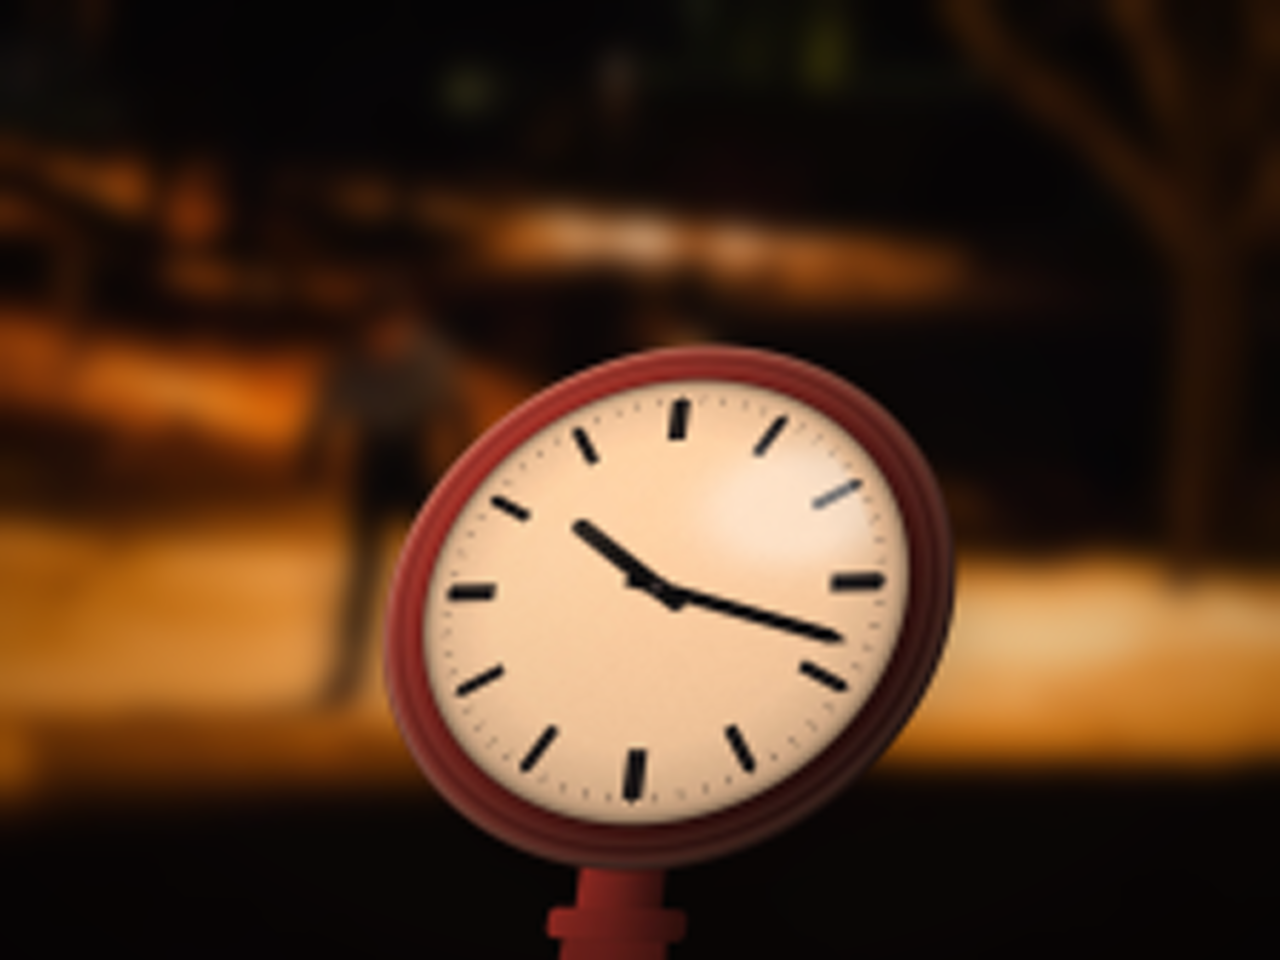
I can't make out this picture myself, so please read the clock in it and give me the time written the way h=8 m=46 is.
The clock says h=10 m=18
